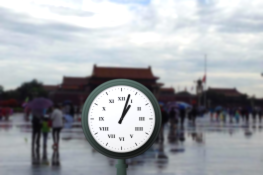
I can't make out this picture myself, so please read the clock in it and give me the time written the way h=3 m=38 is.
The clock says h=1 m=3
